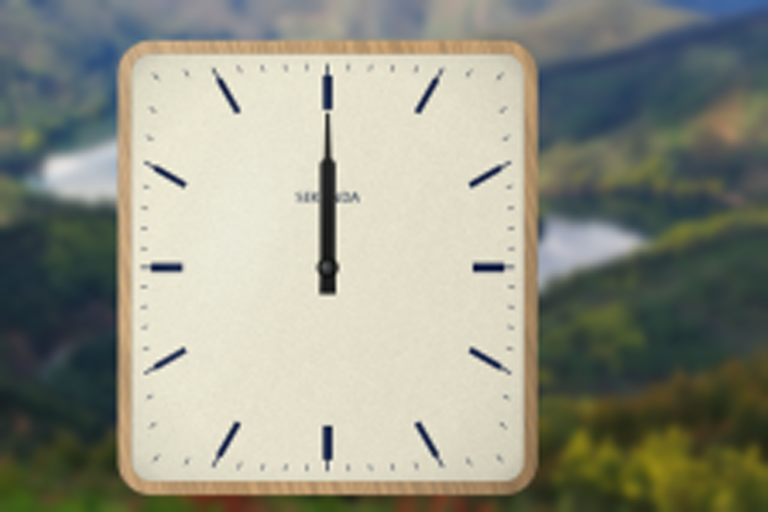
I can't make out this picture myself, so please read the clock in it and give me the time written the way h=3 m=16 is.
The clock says h=12 m=0
